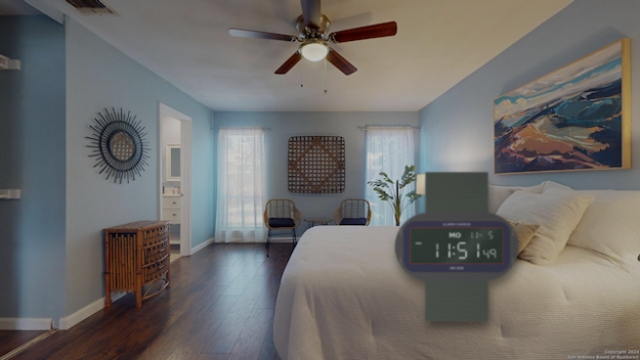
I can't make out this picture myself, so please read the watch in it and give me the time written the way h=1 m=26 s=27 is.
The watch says h=11 m=51 s=49
